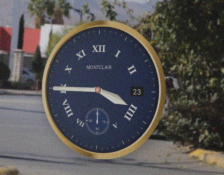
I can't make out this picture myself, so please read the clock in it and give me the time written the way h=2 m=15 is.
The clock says h=3 m=45
